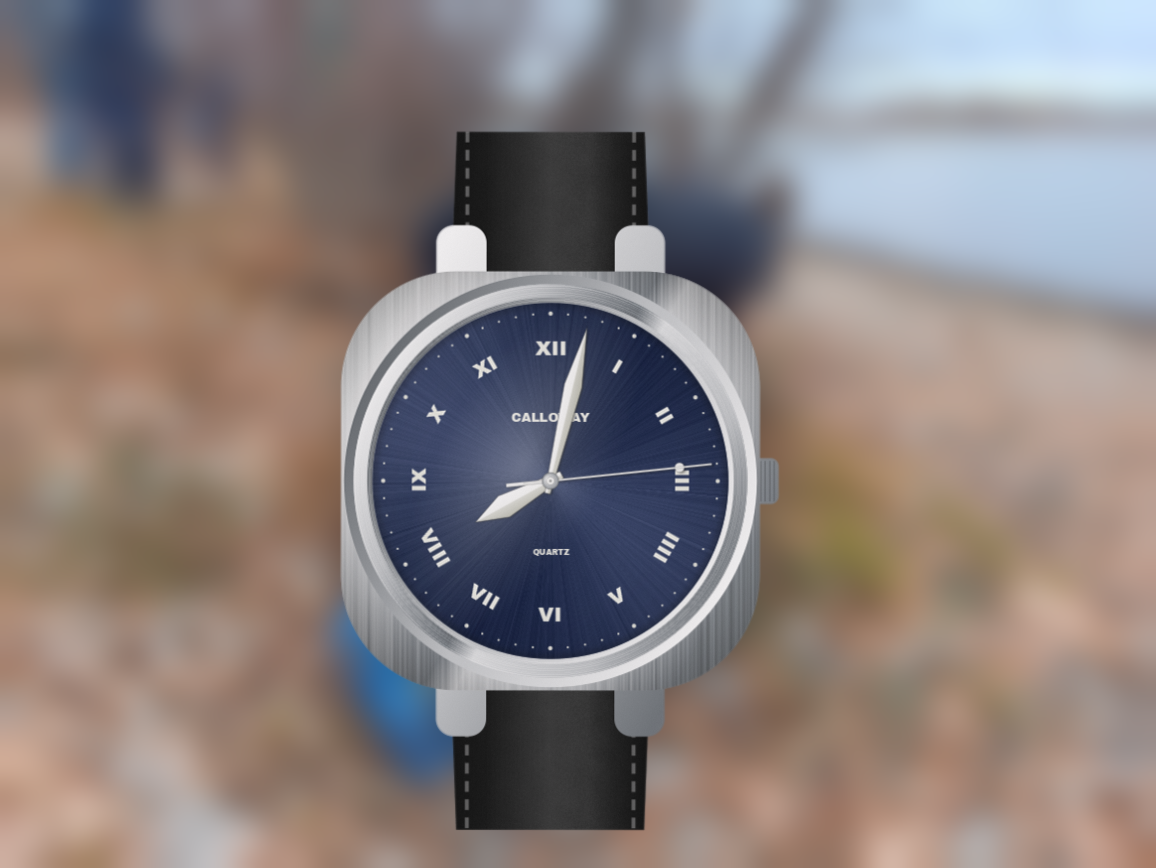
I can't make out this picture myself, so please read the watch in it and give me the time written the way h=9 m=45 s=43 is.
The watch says h=8 m=2 s=14
